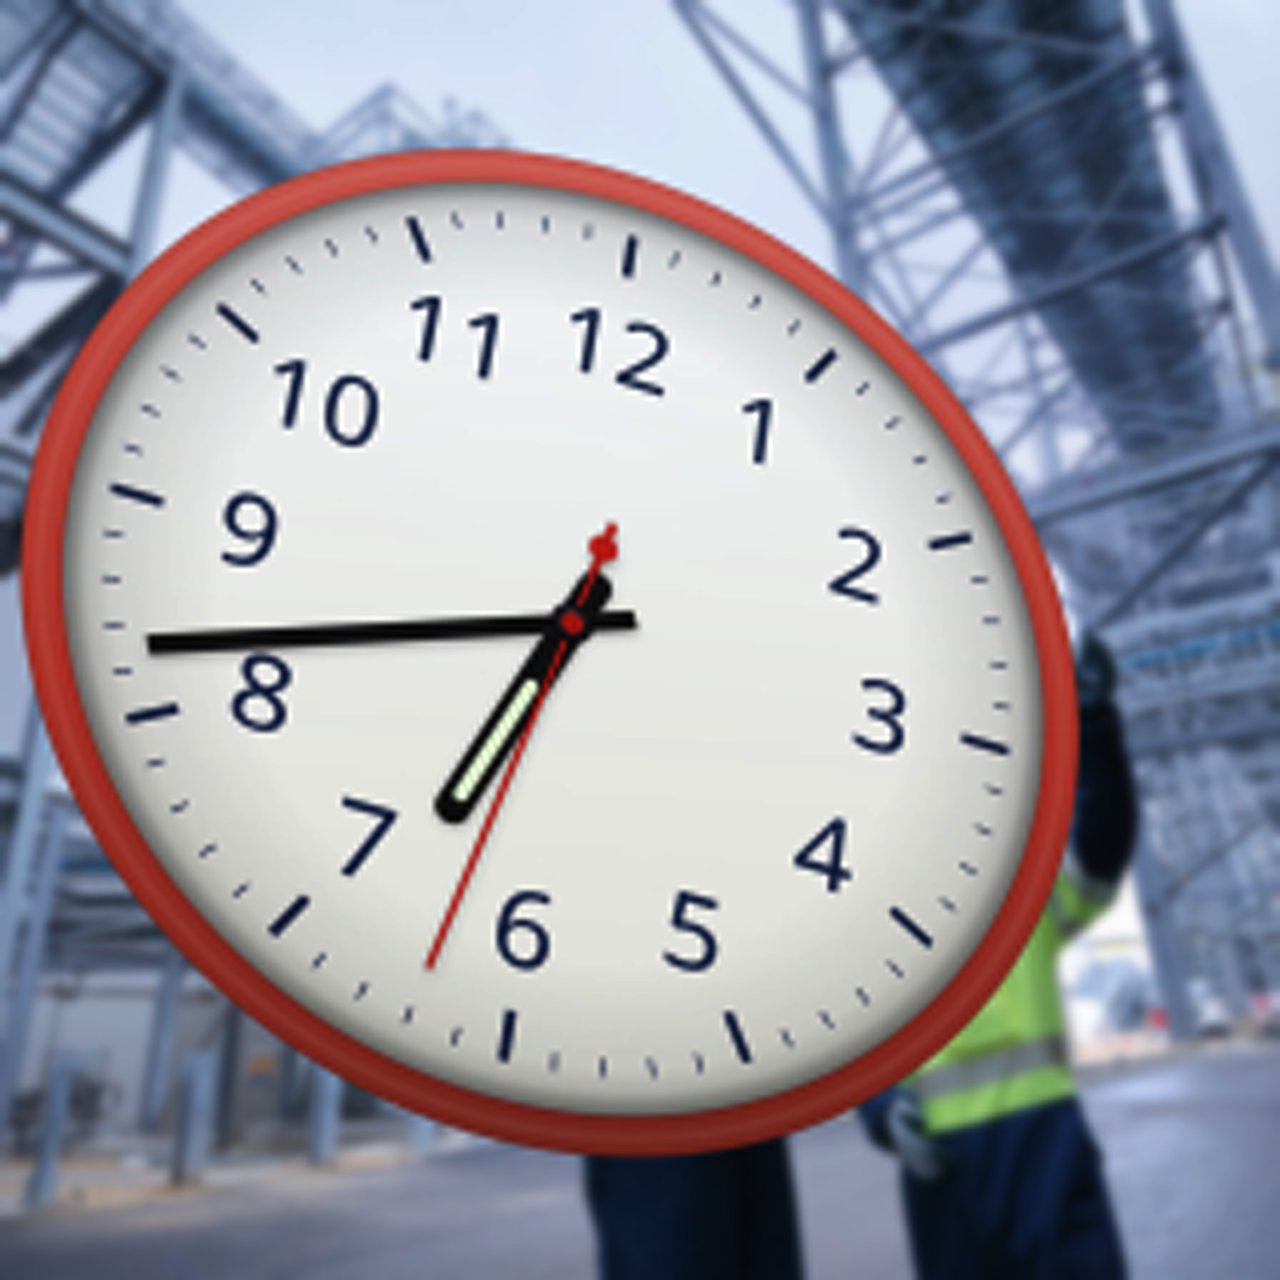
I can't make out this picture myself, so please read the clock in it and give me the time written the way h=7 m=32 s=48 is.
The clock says h=6 m=41 s=32
